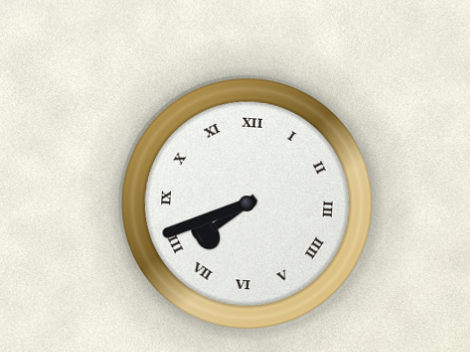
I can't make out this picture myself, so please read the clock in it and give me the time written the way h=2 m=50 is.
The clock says h=7 m=41
